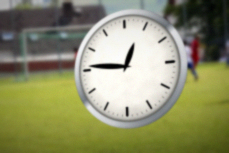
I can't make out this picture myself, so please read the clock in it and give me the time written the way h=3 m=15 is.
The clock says h=12 m=46
